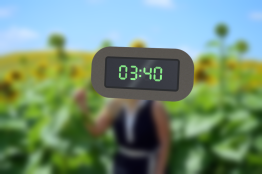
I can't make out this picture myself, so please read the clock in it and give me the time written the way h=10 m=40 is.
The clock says h=3 m=40
